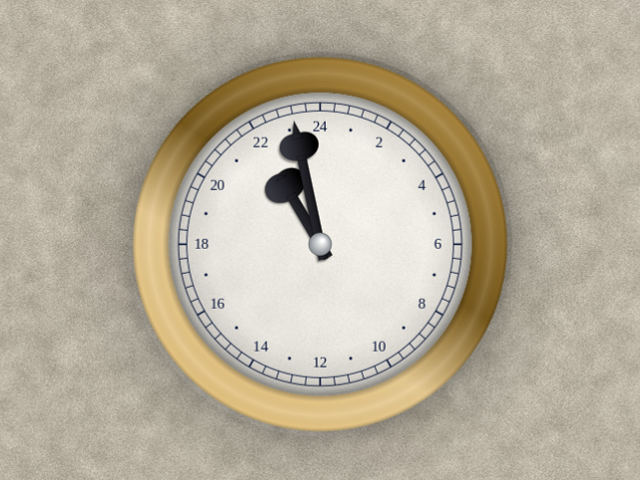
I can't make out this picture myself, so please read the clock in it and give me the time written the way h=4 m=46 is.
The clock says h=21 m=58
